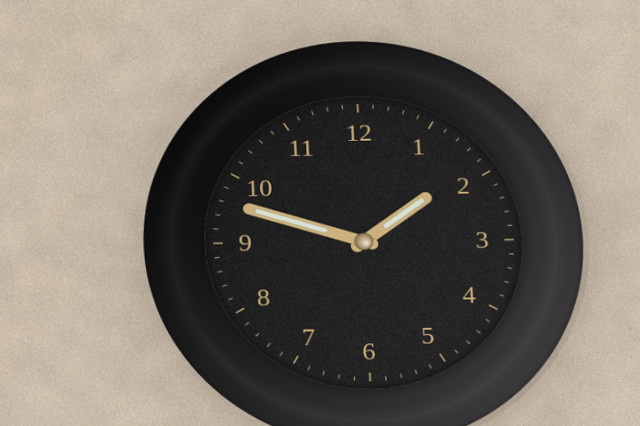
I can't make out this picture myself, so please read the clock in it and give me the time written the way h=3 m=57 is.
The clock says h=1 m=48
